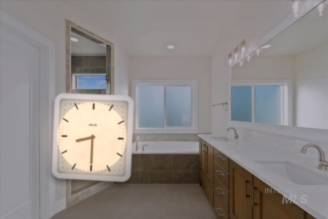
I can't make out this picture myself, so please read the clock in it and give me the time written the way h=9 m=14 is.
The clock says h=8 m=30
